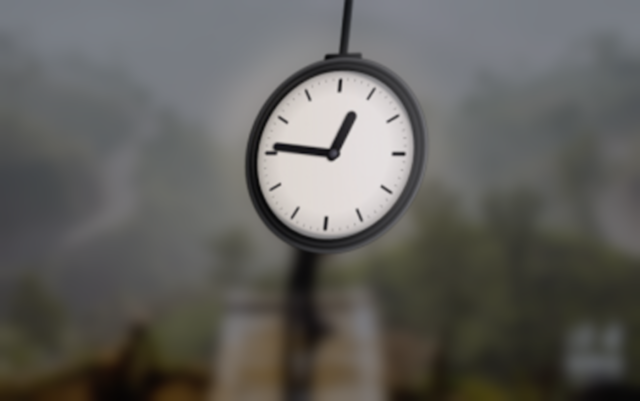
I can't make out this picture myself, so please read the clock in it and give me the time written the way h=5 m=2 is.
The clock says h=12 m=46
